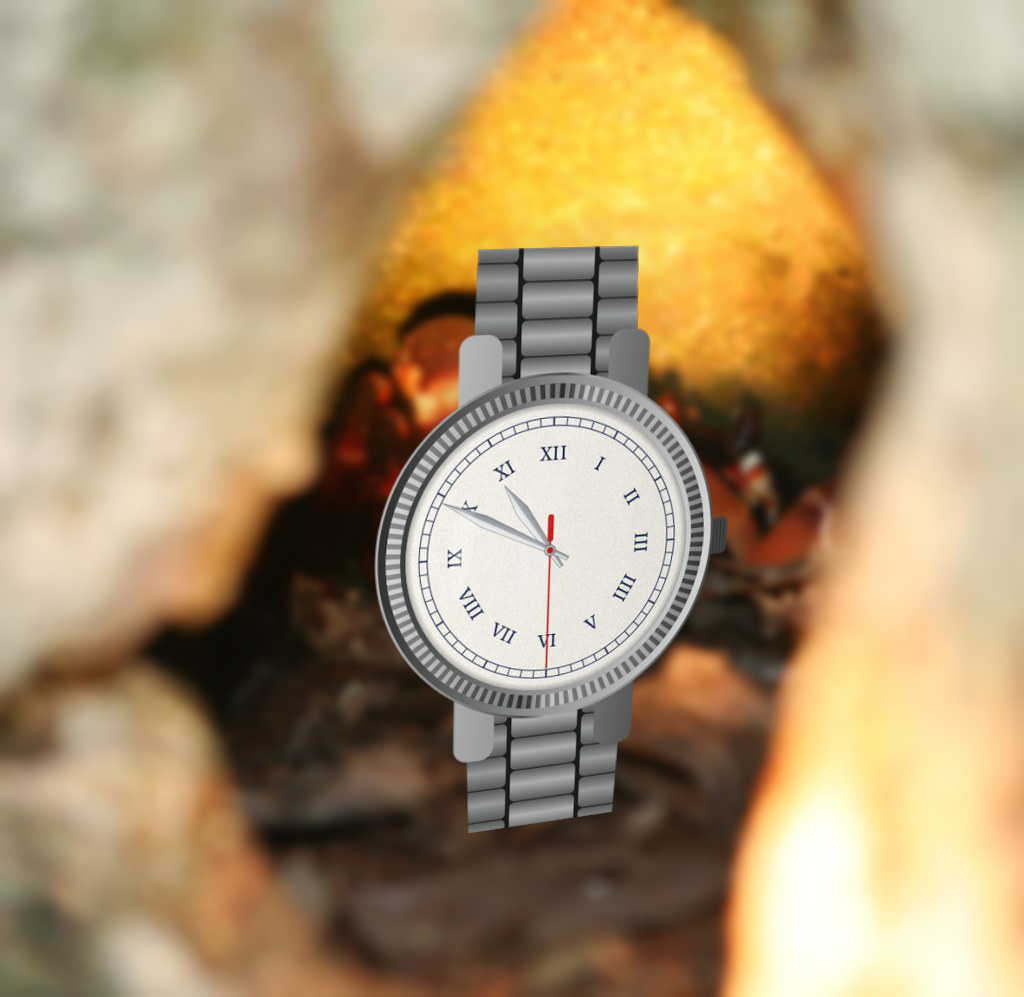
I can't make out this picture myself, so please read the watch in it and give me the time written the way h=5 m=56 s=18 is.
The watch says h=10 m=49 s=30
